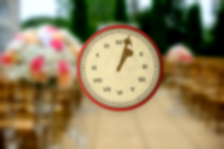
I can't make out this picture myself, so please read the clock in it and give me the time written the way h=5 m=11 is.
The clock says h=1 m=3
